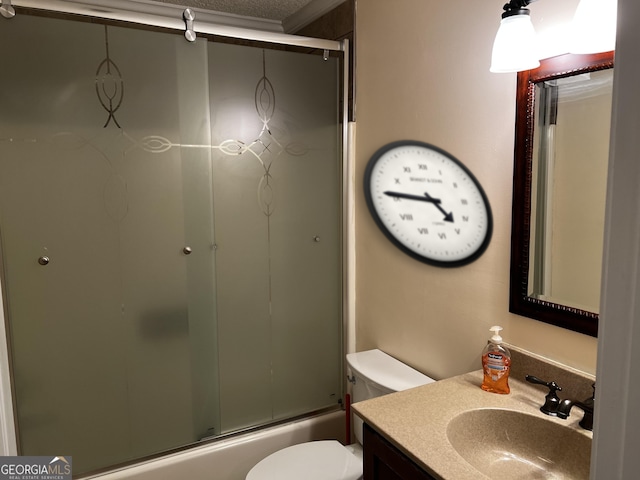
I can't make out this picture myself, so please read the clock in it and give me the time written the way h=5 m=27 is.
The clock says h=4 m=46
